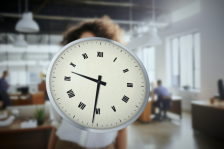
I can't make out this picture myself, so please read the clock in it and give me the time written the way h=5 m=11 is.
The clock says h=9 m=31
